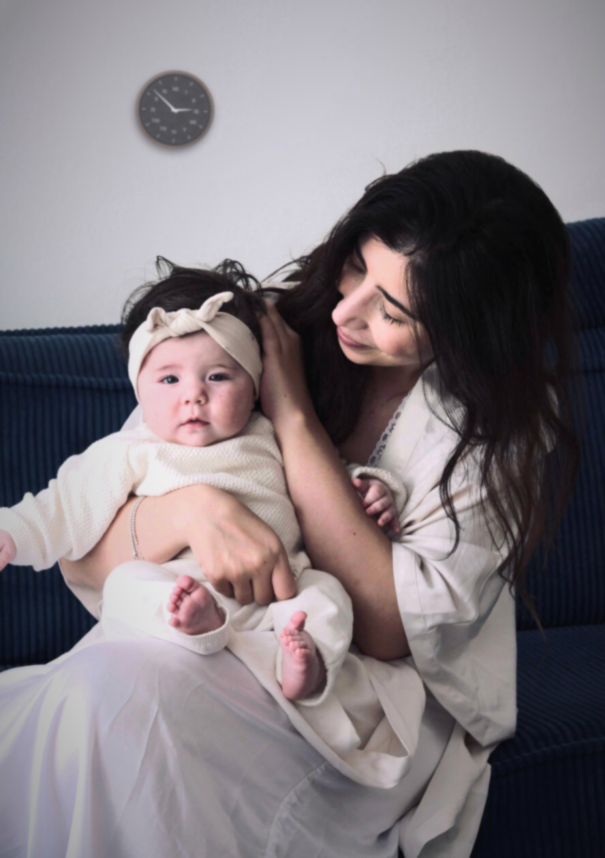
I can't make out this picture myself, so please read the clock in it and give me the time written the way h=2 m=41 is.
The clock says h=2 m=52
